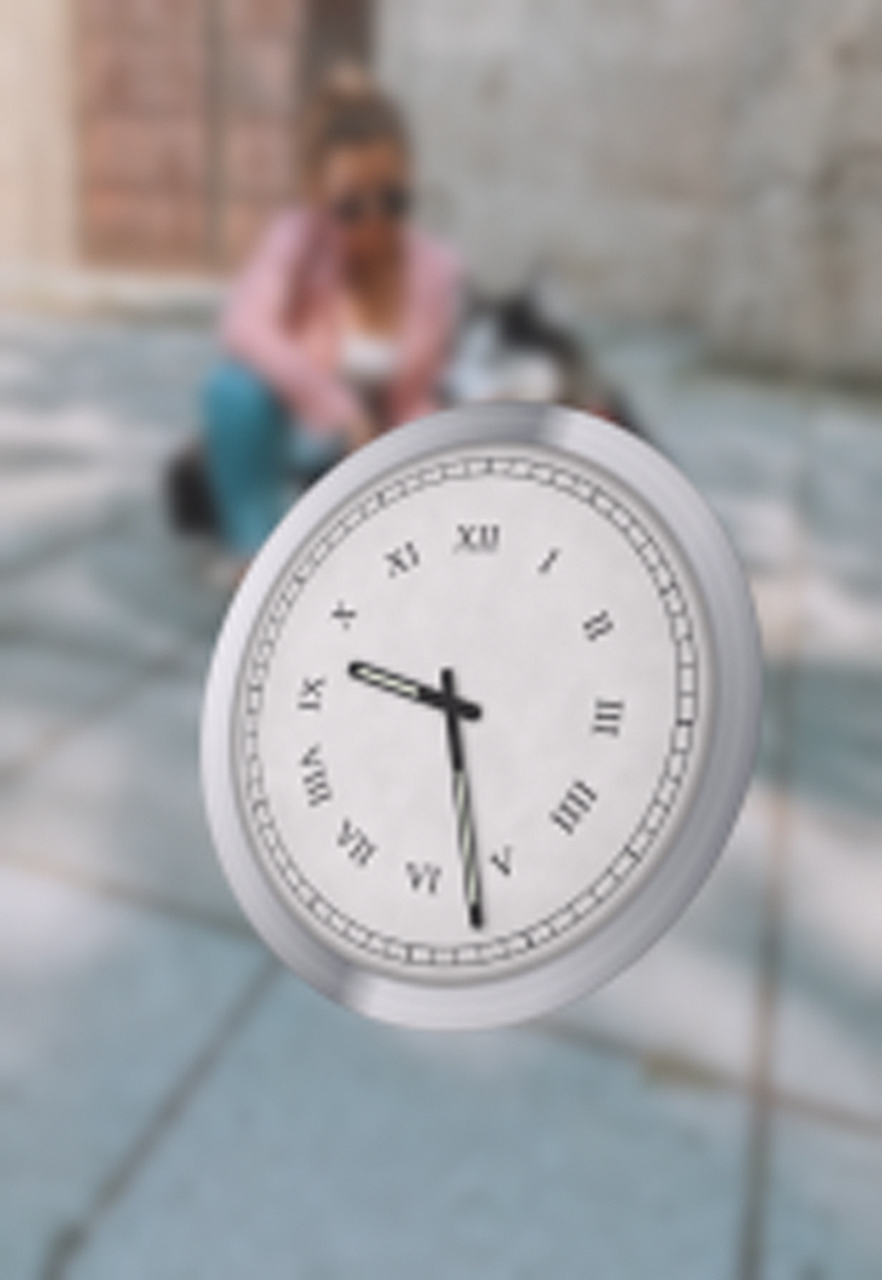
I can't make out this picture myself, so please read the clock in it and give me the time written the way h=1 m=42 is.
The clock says h=9 m=27
